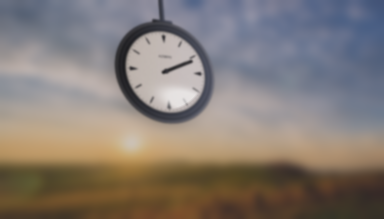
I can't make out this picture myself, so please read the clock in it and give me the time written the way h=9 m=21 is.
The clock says h=2 m=11
